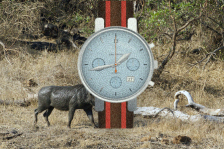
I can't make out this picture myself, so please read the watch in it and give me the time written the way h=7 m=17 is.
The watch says h=1 m=43
